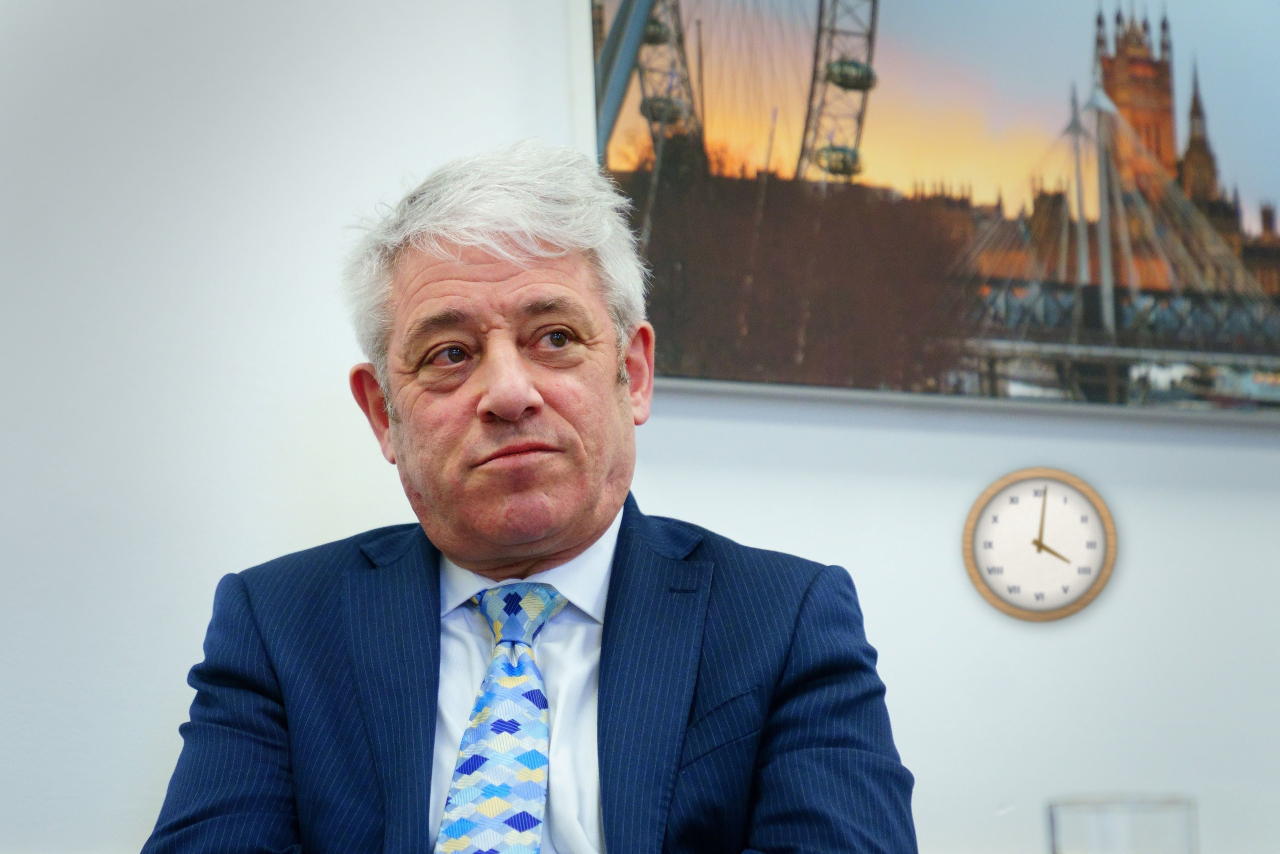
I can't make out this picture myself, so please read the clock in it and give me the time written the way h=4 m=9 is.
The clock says h=4 m=1
